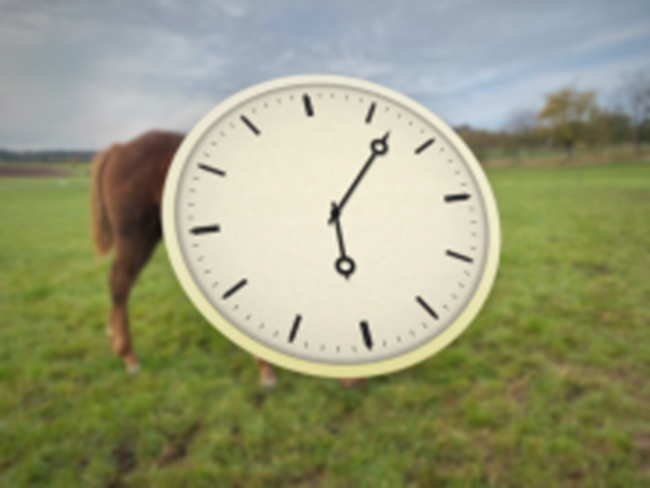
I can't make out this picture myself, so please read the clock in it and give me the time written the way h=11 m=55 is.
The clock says h=6 m=7
